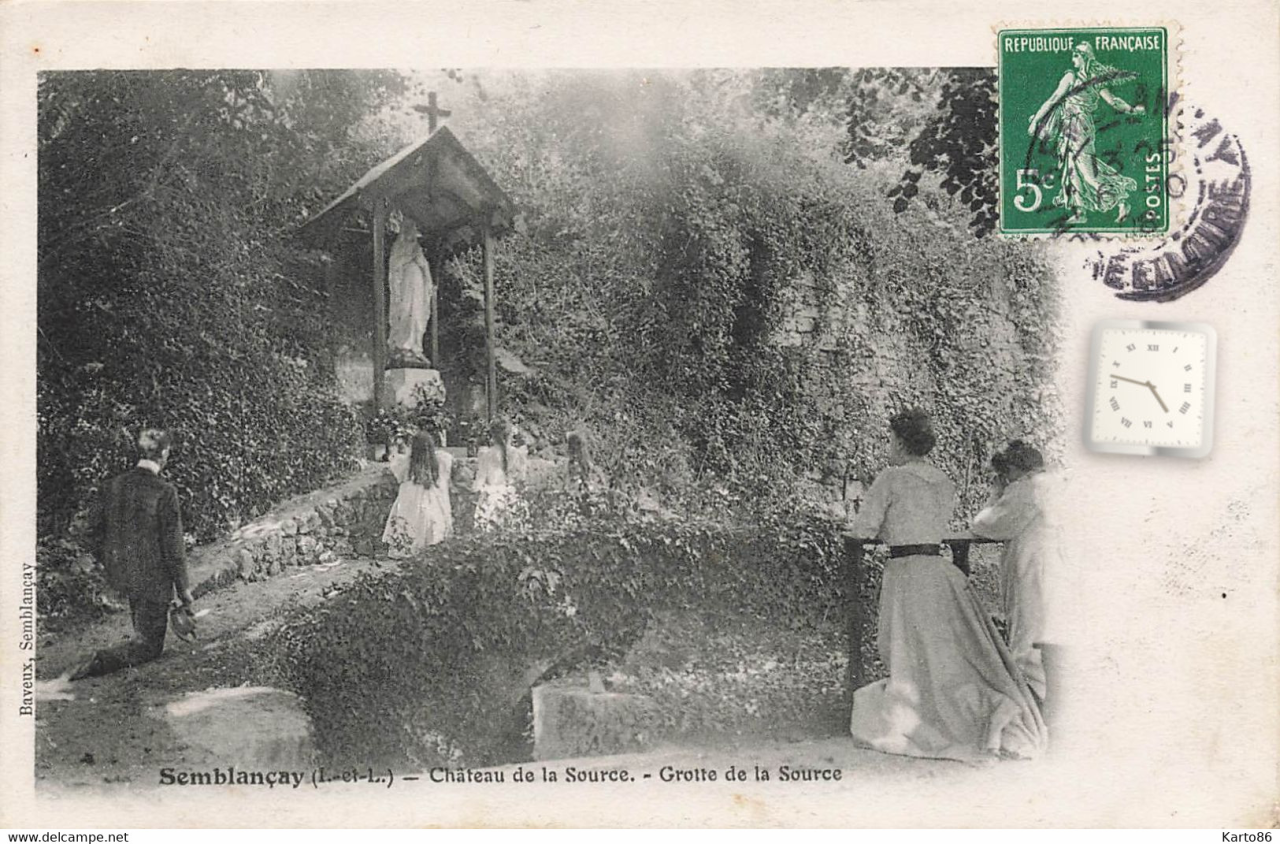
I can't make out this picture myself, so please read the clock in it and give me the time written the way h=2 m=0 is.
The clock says h=4 m=47
